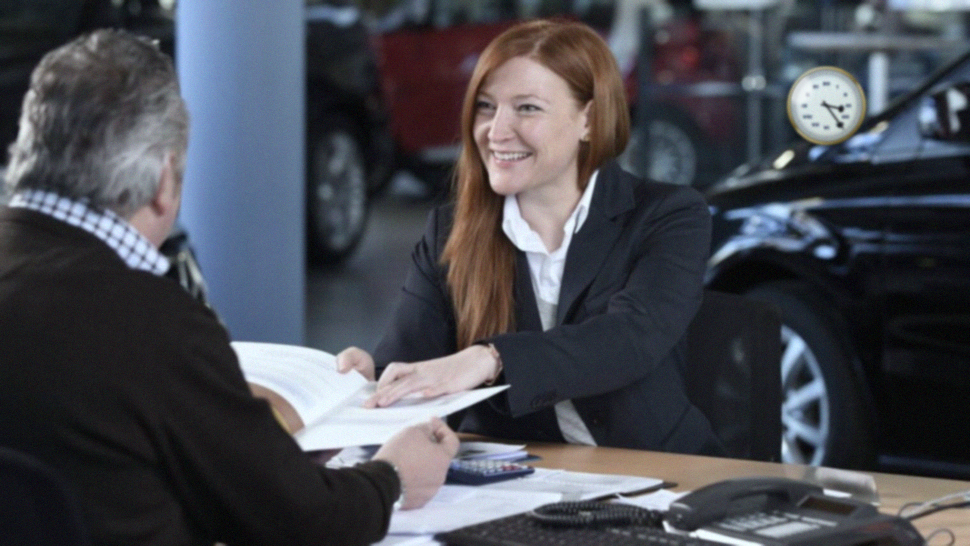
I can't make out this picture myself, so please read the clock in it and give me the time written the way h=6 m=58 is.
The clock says h=3 m=24
